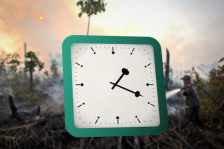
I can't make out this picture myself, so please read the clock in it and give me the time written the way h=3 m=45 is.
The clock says h=1 m=19
